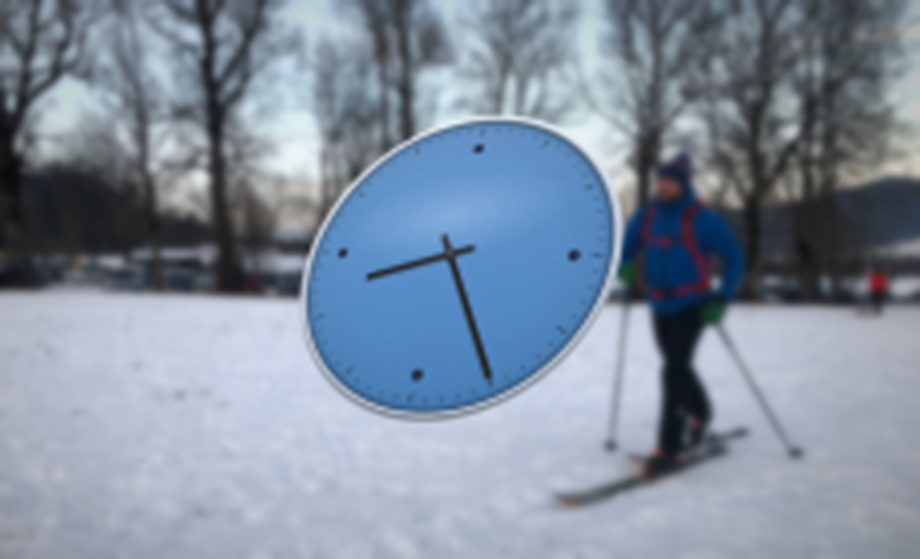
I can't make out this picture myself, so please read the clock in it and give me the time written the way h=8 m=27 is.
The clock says h=8 m=25
